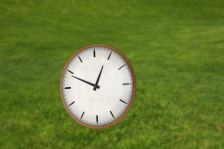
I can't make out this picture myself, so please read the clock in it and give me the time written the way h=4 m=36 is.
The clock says h=12 m=49
